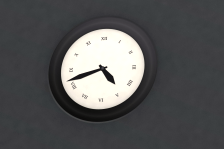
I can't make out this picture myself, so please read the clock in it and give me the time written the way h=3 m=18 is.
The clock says h=4 m=42
